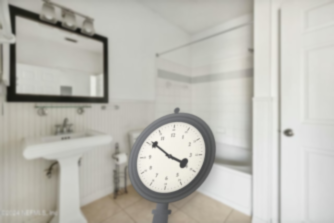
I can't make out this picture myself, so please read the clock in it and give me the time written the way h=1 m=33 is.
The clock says h=3 m=51
